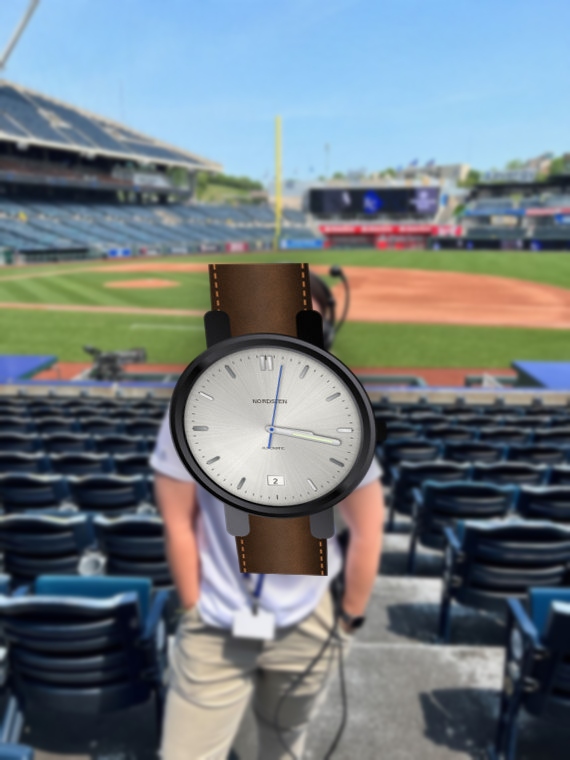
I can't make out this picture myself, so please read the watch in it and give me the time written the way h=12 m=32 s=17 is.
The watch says h=3 m=17 s=2
